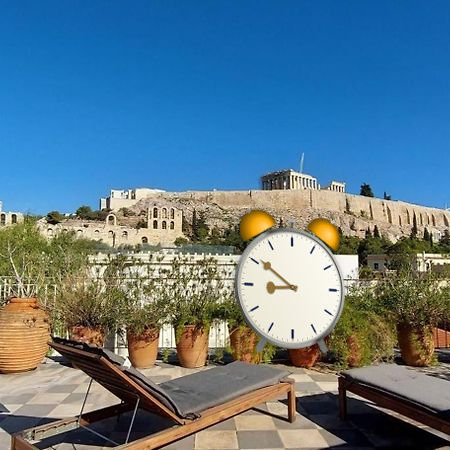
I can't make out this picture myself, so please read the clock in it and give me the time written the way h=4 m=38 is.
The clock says h=8 m=51
